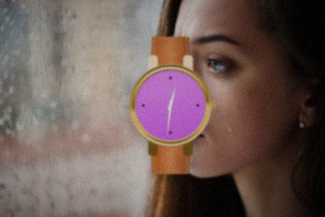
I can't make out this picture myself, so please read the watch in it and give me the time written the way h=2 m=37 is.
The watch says h=12 m=31
